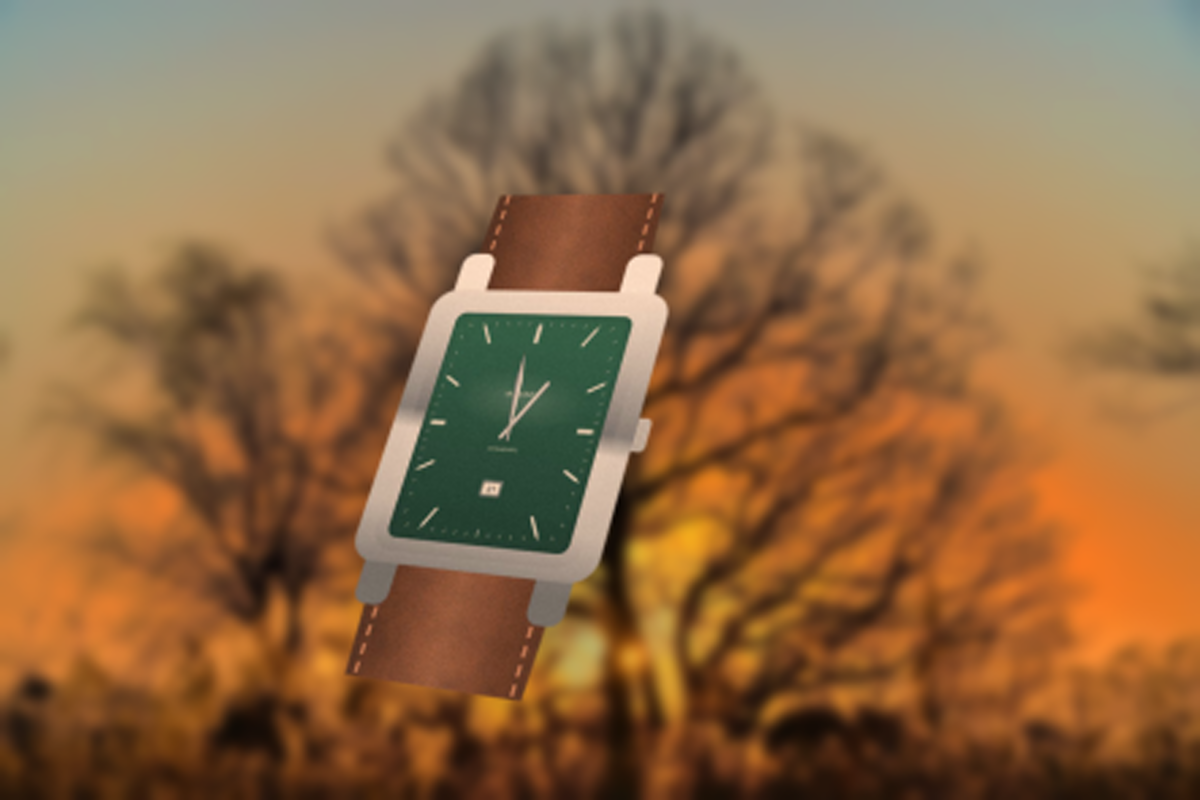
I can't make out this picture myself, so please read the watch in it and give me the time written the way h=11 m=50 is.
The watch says h=12 m=59
